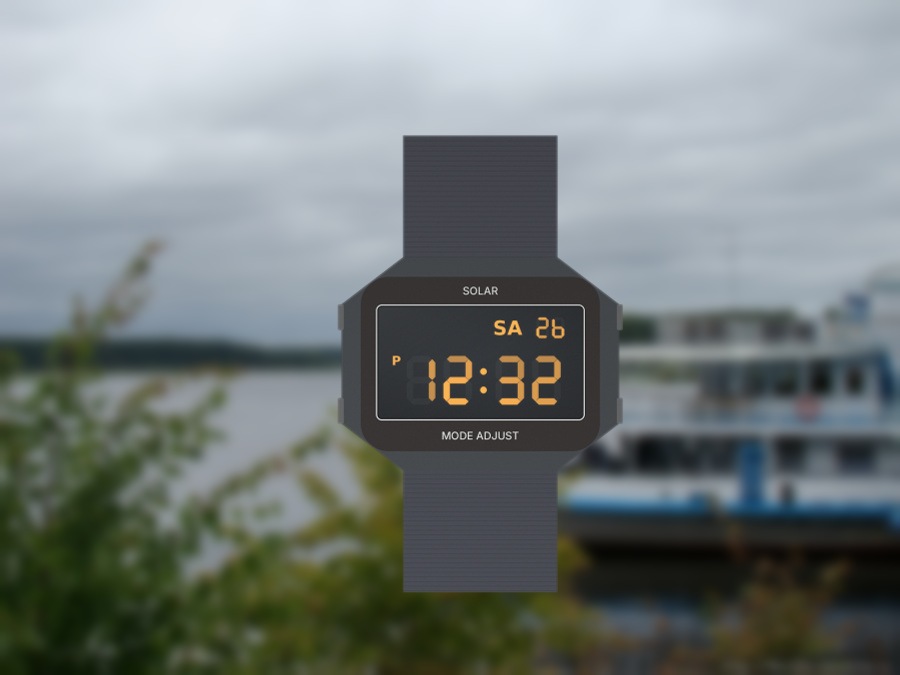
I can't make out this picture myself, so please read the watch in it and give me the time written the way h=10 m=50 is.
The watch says h=12 m=32
